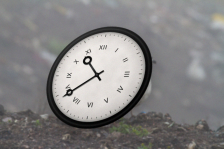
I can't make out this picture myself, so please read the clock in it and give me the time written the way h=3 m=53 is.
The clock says h=10 m=39
